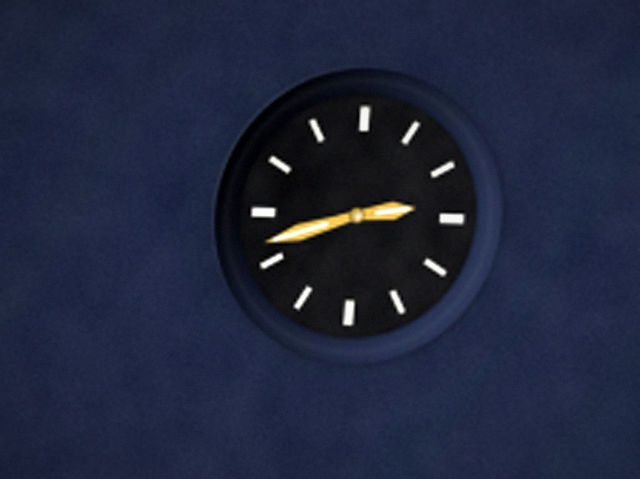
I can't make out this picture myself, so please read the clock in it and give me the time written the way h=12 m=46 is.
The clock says h=2 m=42
